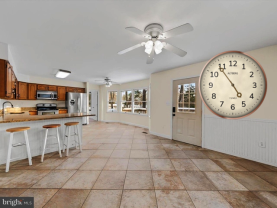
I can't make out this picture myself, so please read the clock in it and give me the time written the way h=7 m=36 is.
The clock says h=4 m=54
